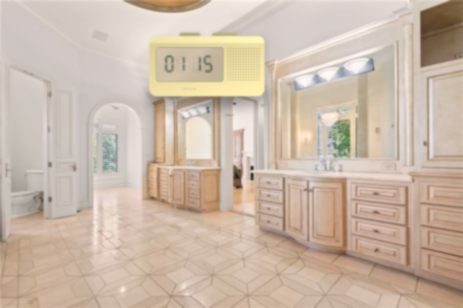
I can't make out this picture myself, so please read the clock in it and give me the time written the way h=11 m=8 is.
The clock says h=1 m=15
